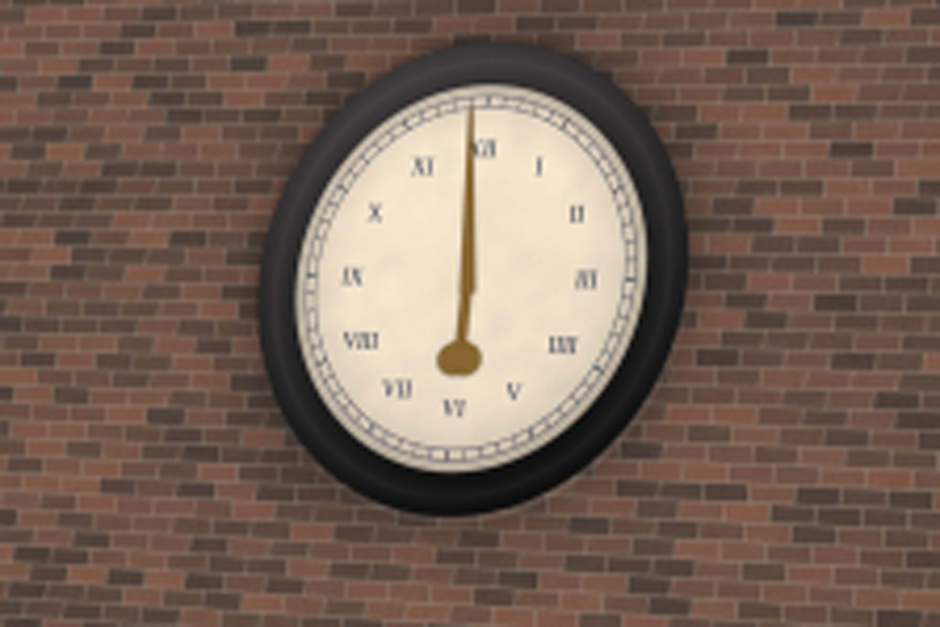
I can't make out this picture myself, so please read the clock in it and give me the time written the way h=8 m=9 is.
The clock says h=5 m=59
